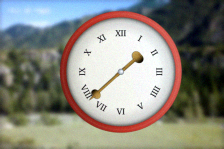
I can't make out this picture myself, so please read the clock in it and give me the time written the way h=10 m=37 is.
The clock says h=1 m=38
